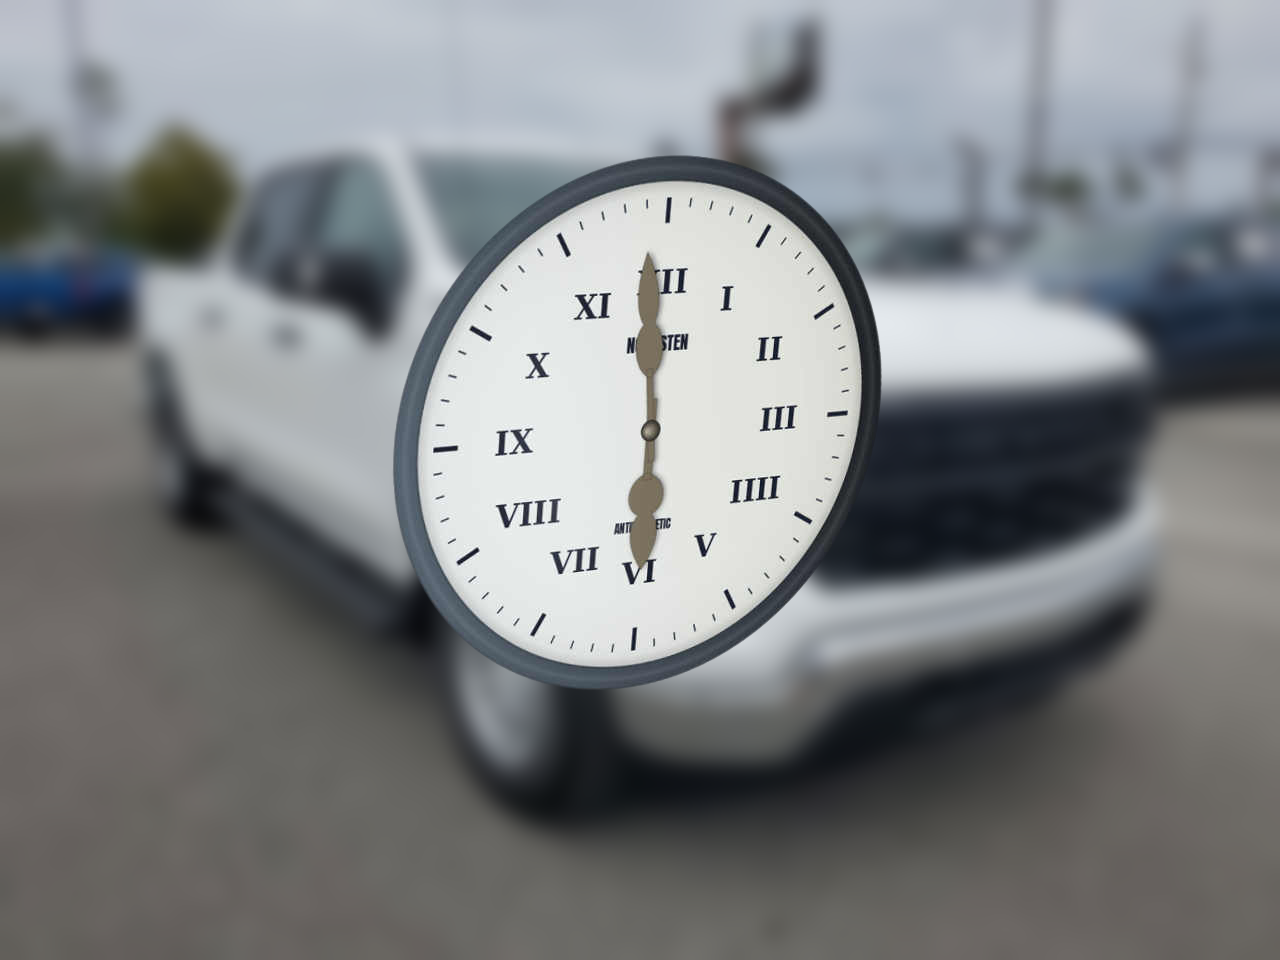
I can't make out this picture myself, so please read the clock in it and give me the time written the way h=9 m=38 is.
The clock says h=5 m=59
